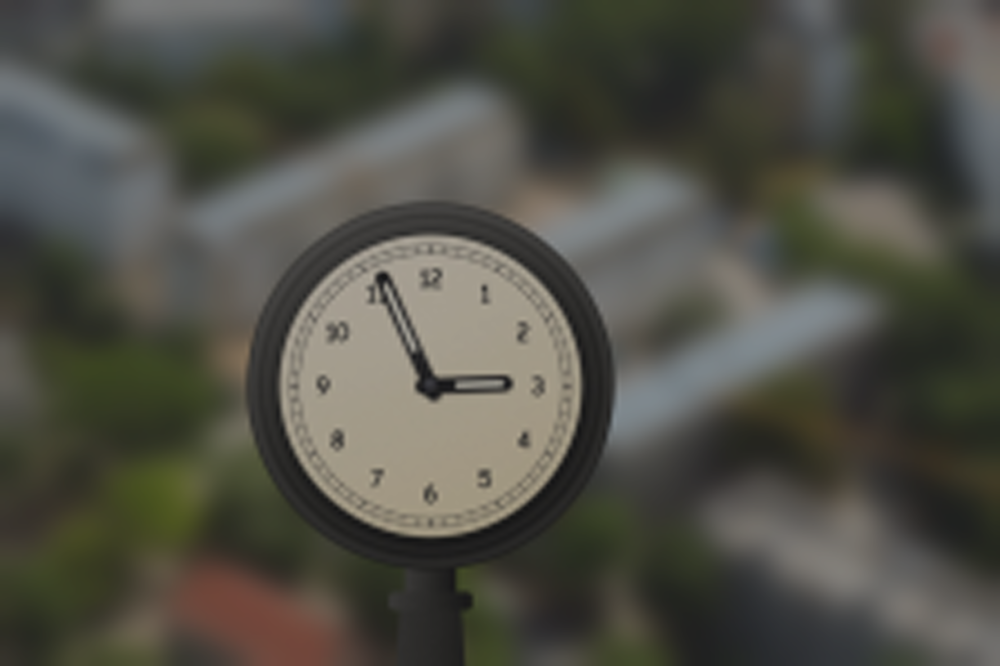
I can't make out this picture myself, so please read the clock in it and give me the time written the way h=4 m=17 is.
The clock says h=2 m=56
